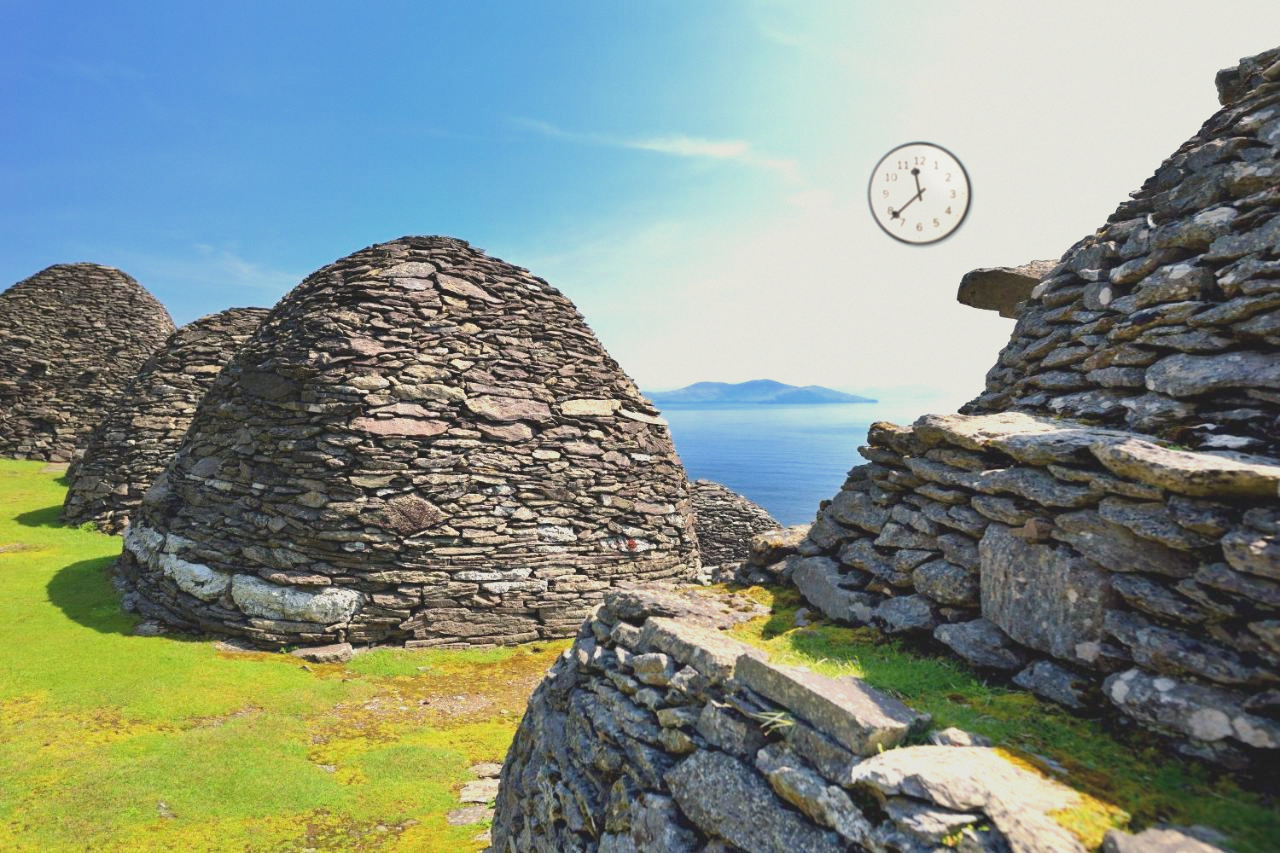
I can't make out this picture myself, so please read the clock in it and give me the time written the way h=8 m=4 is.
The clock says h=11 m=38
